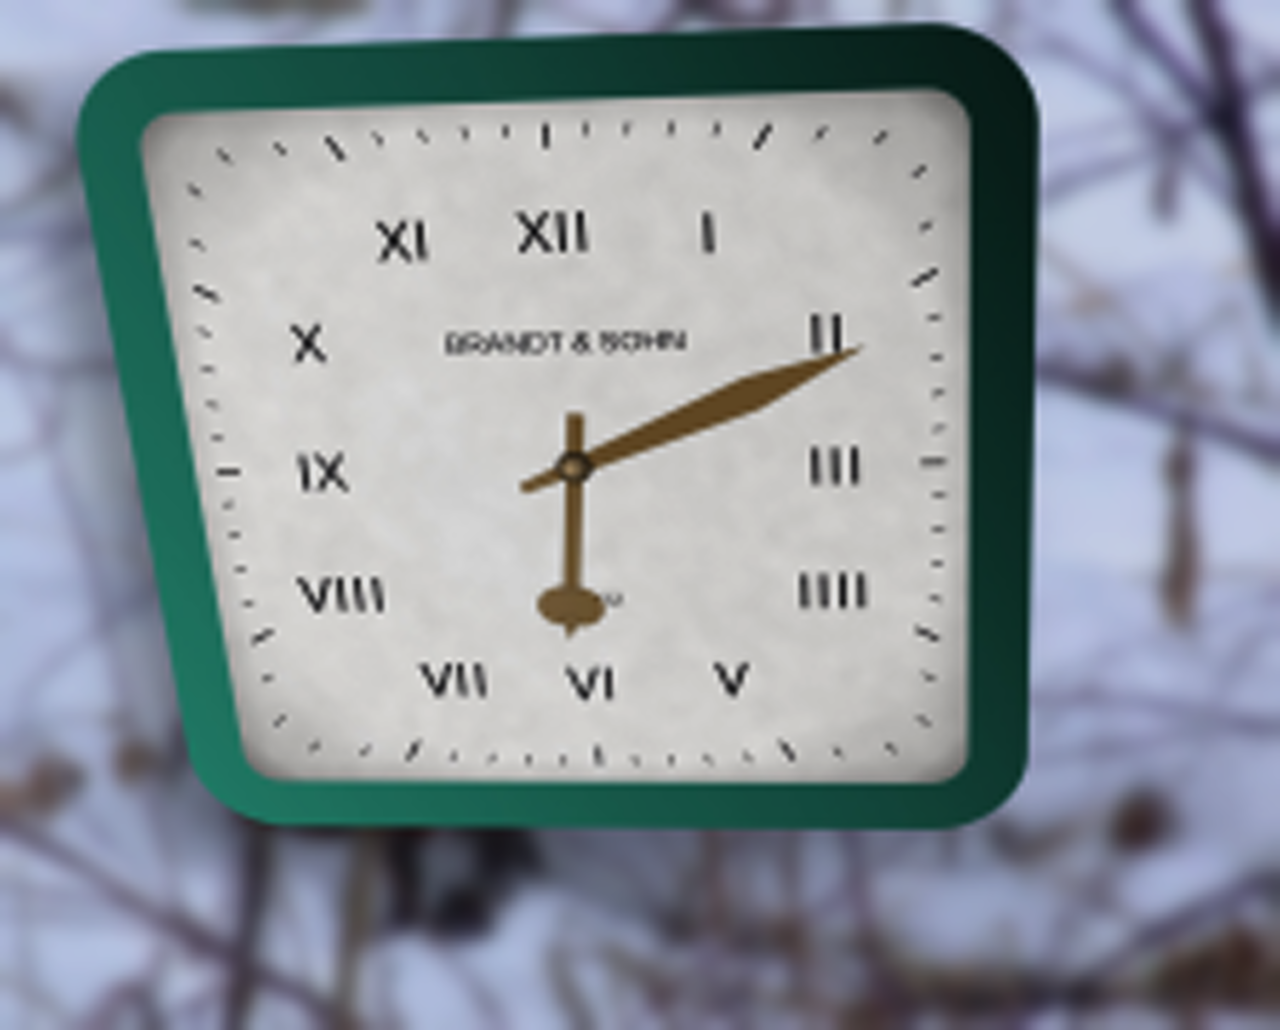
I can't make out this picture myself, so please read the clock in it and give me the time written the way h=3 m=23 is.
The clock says h=6 m=11
